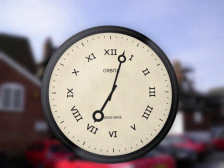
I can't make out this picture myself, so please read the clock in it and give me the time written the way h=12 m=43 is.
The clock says h=7 m=3
